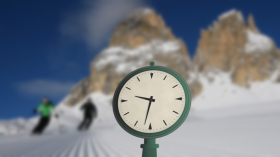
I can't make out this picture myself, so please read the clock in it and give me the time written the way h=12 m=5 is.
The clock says h=9 m=32
